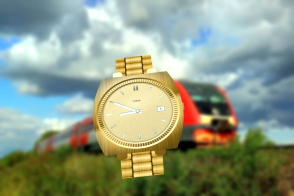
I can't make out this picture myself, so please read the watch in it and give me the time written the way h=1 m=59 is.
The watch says h=8 m=50
